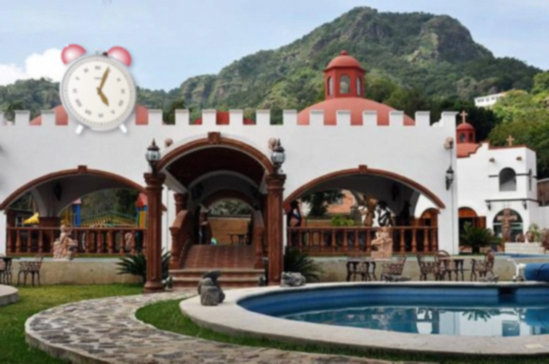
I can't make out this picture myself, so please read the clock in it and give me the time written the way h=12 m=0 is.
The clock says h=5 m=4
